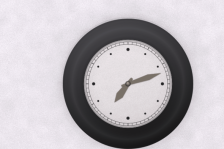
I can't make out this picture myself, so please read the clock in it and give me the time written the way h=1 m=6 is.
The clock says h=7 m=12
